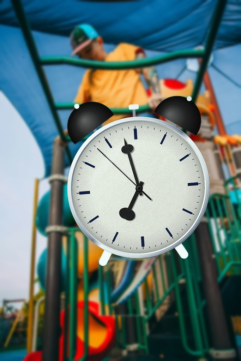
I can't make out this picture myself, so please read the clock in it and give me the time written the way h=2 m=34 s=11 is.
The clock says h=6 m=57 s=53
